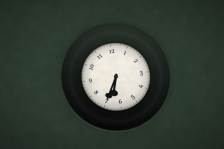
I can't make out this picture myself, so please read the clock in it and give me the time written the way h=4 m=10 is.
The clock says h=6 m=35
